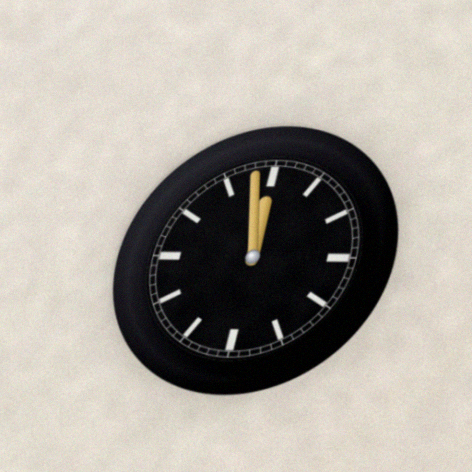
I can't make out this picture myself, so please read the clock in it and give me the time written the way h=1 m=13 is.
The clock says h=11 m=58
